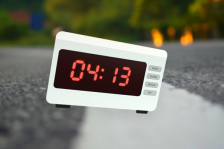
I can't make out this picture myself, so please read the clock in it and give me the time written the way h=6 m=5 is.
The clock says h=4 m=13
